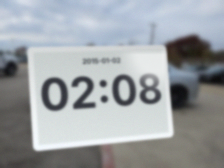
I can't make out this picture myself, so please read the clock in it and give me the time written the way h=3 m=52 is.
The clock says h=2 m=8
